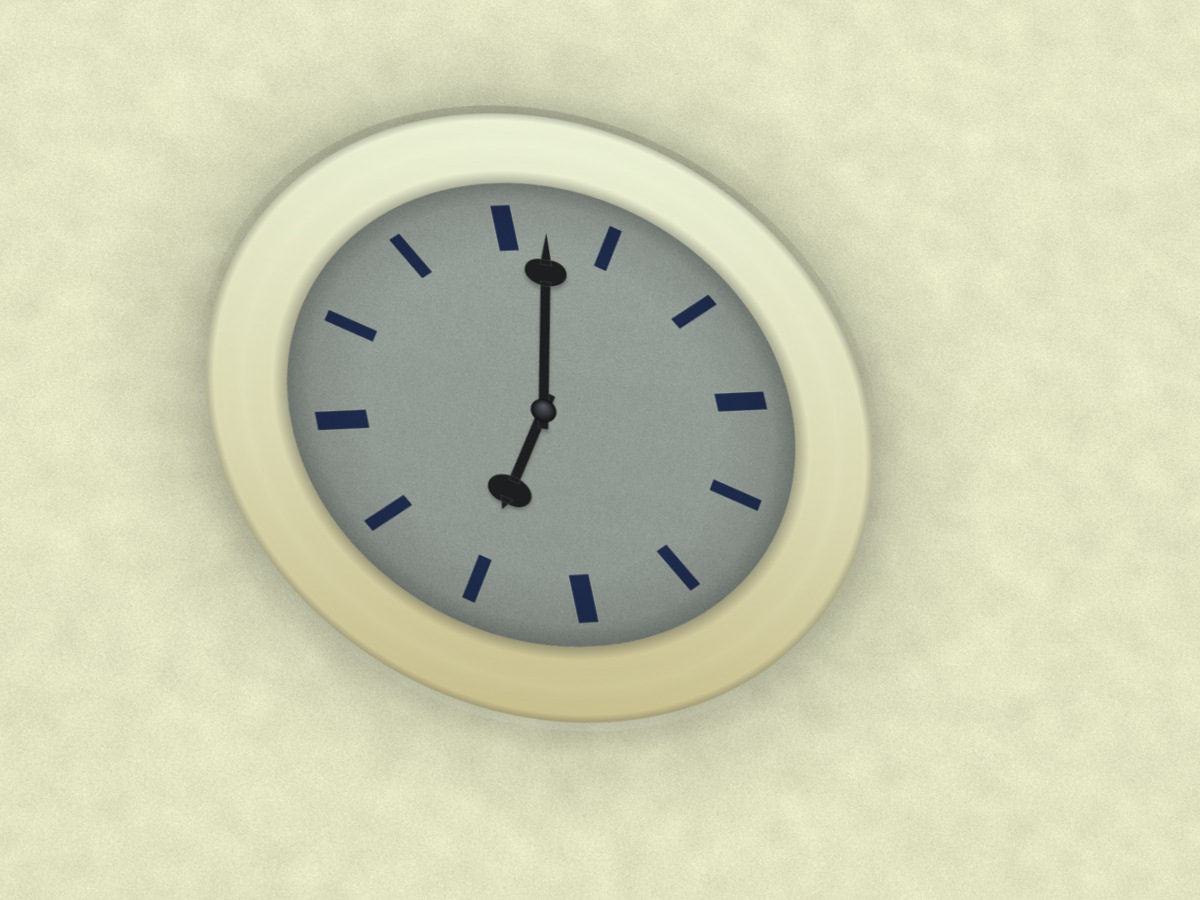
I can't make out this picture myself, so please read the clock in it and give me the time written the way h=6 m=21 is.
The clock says h=7 m=2
